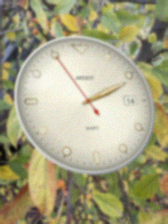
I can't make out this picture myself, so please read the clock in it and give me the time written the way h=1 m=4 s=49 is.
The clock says h=2 m=10 s=55
